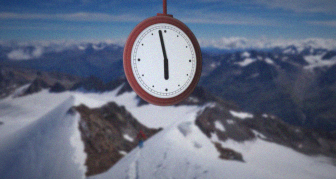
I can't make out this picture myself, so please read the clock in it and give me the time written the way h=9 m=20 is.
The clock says h=5 m=58
